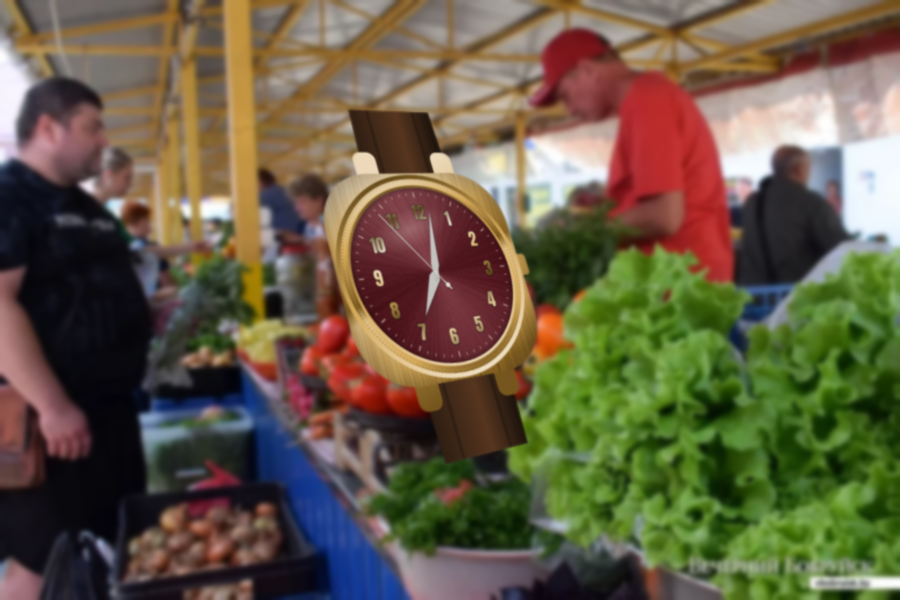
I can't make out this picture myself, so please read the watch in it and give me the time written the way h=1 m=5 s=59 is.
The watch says h=7 m=1 s=54
